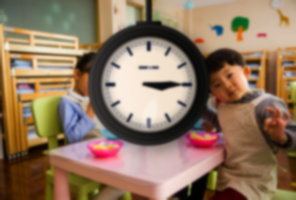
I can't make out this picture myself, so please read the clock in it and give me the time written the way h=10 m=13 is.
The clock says h=3 m=15
